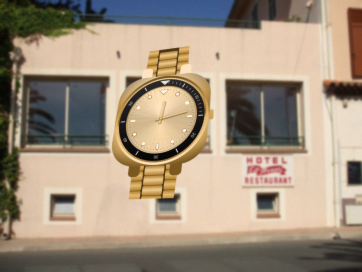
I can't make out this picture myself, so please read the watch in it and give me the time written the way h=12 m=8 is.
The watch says h=12 m=13
